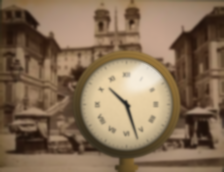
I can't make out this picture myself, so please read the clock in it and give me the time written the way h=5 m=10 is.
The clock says h=10 m=27
